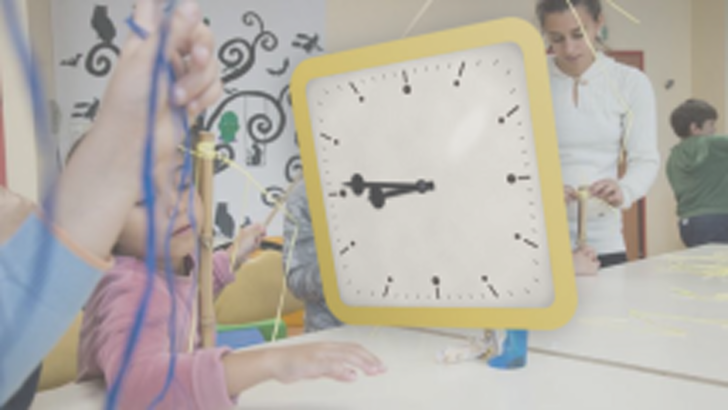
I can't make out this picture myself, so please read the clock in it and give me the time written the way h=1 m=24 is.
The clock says h=8 m=46
